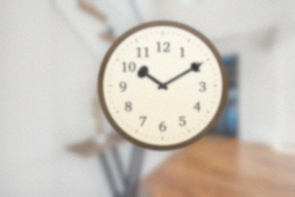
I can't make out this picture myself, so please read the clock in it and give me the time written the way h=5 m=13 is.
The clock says h=10 m=10
